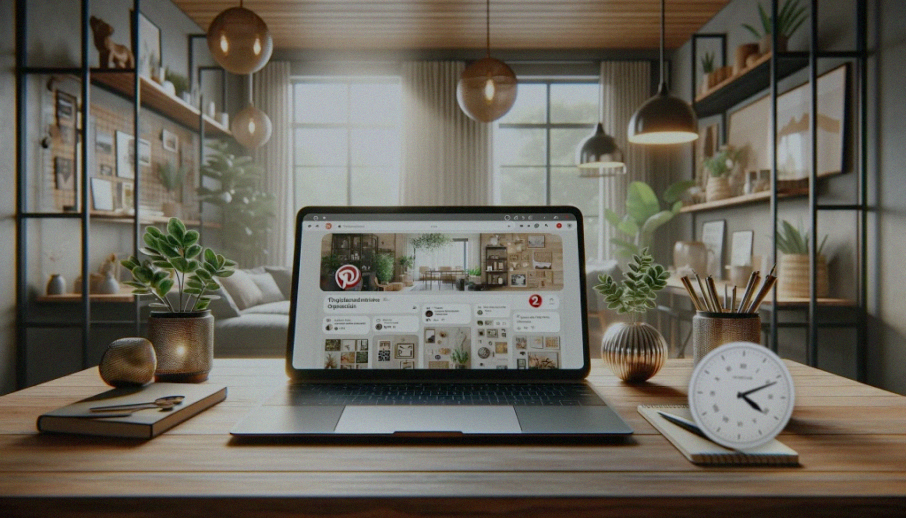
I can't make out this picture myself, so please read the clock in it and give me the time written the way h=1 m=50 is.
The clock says h=4 m=11
